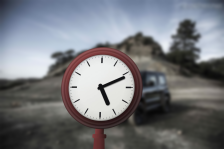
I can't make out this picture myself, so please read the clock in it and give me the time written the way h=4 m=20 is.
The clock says h=5 m=11
